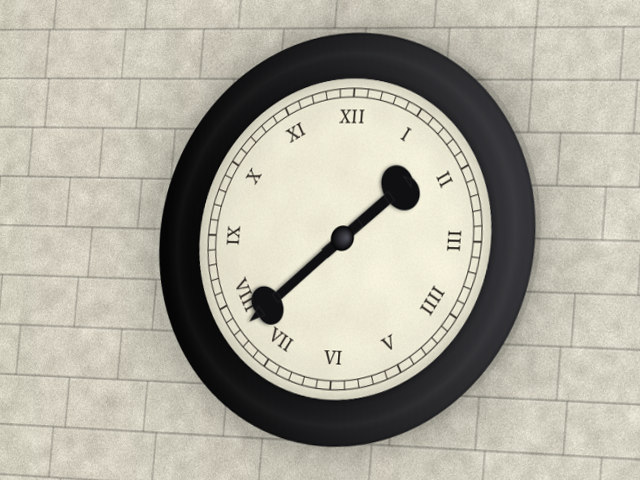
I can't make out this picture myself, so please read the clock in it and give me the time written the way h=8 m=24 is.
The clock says h=1 m=38
